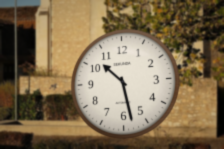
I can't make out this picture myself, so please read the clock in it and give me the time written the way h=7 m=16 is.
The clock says h=10 m=28
